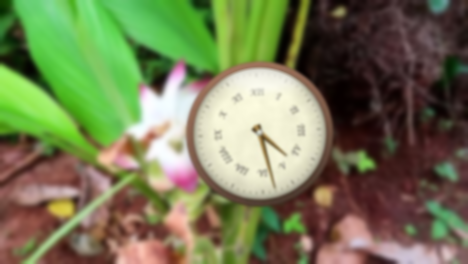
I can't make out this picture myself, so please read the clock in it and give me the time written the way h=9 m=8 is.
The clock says h=4 m=28
